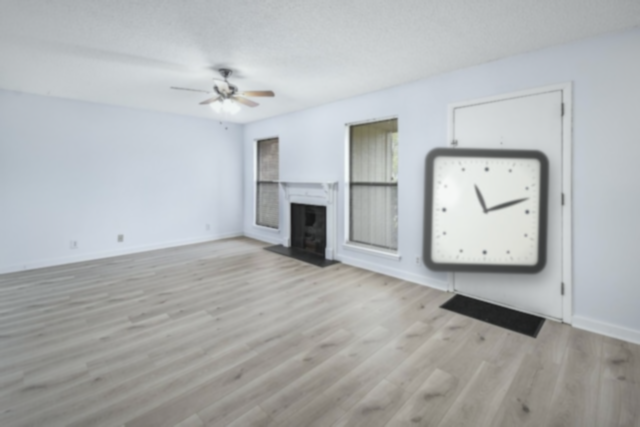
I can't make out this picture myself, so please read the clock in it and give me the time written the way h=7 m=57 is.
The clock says h=11 m=12
